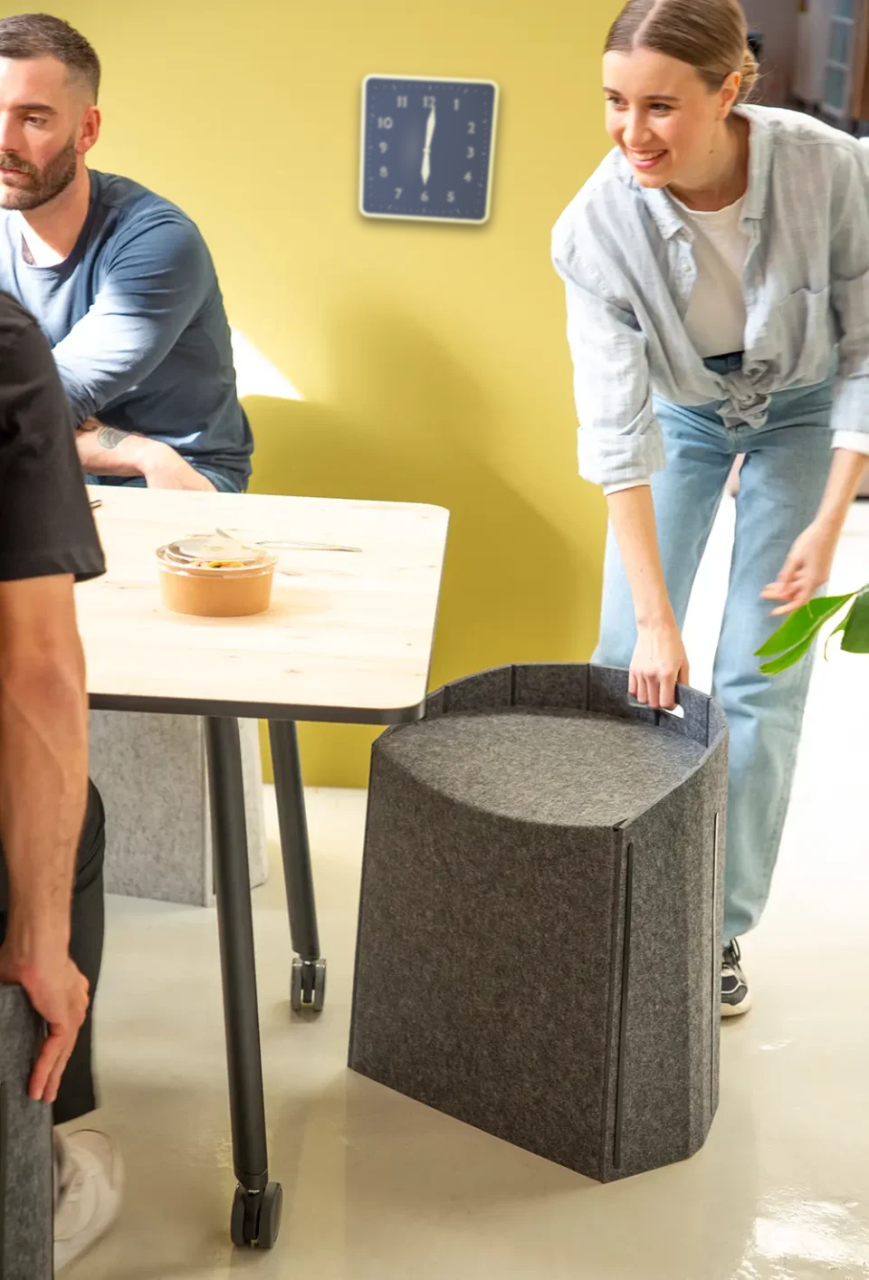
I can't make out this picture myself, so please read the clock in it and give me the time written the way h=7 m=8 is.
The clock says h=6 m=1
